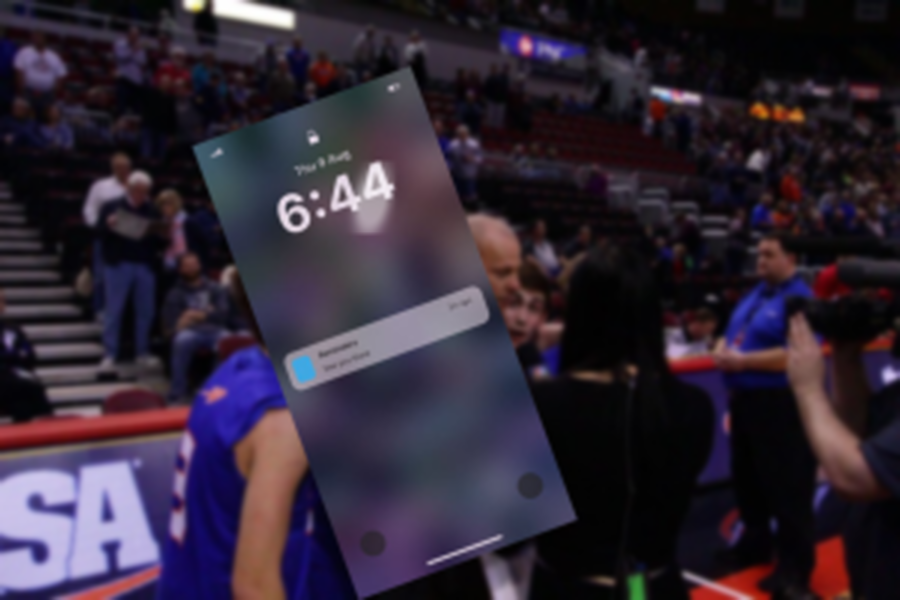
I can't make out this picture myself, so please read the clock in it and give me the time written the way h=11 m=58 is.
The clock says h=6 m=44
